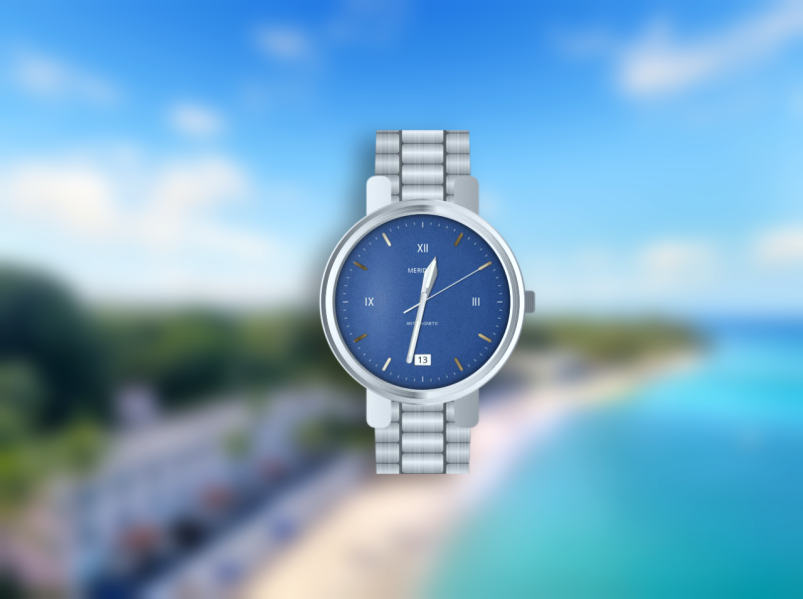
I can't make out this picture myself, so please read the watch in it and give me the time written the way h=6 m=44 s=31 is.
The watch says h=12 m=32 s=10
